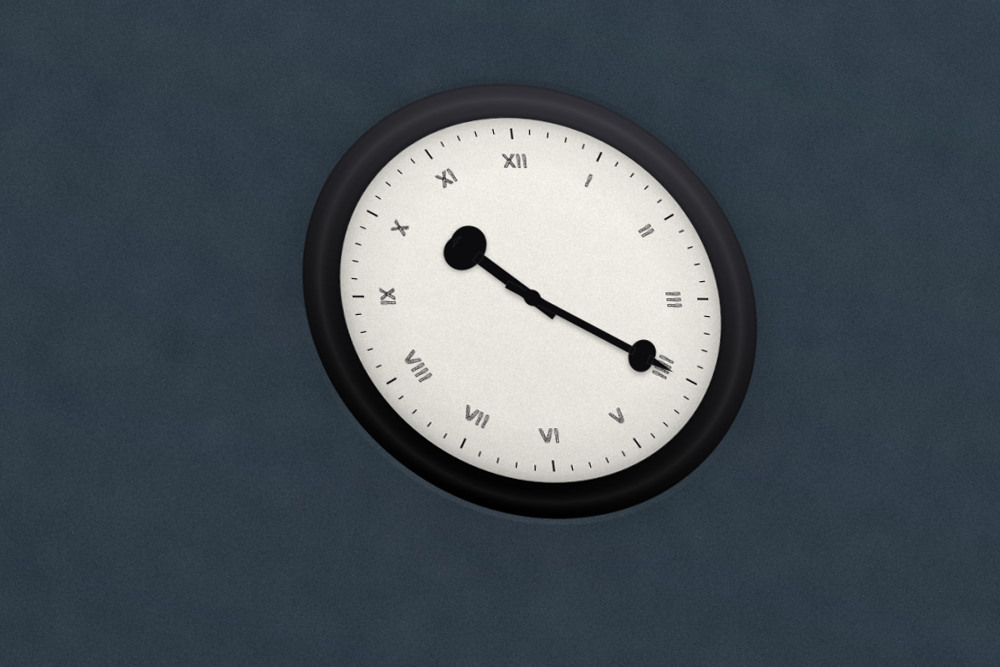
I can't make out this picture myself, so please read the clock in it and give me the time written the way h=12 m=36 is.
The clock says h=10 m=20
